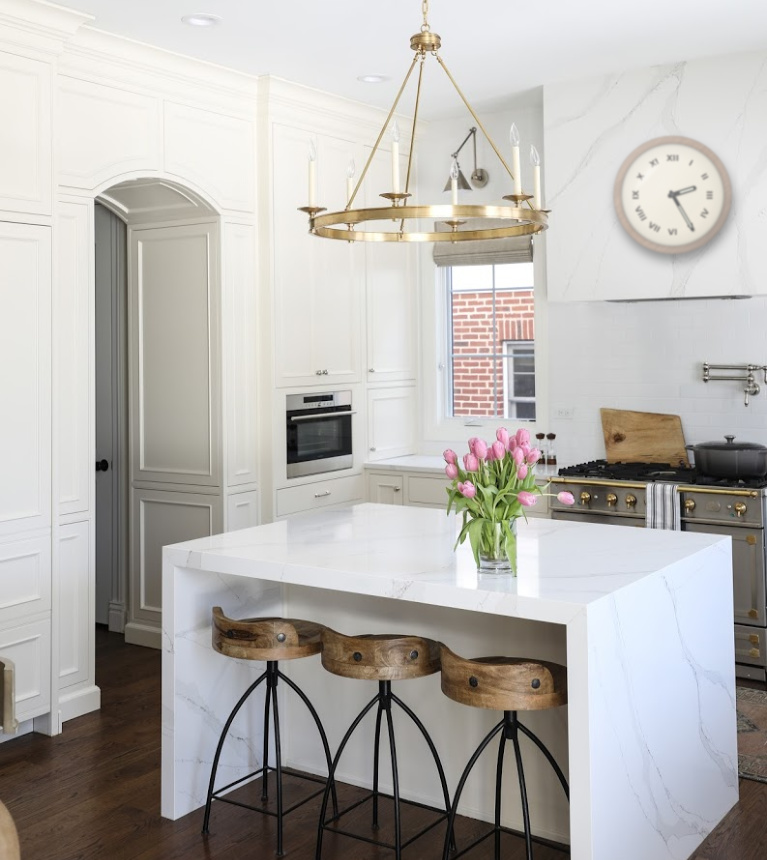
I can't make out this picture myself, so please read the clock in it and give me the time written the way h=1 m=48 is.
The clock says h=2 m=25
